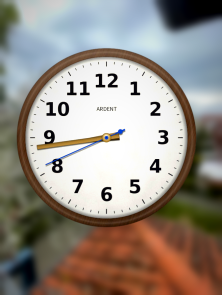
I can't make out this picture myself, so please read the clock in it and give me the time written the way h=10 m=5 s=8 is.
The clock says h=8 m=43 s=41
